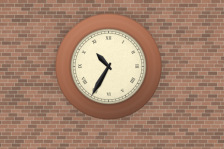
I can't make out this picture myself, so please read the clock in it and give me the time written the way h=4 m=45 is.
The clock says h=10 m=35
